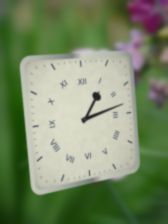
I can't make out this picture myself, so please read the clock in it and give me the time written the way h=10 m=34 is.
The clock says h=1 m=13
